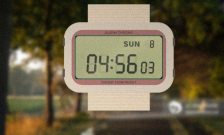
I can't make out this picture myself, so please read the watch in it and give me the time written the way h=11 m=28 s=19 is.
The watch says h=4 m=56 s=3
